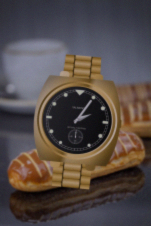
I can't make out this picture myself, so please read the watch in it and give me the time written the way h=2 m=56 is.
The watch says h=2 m=5
